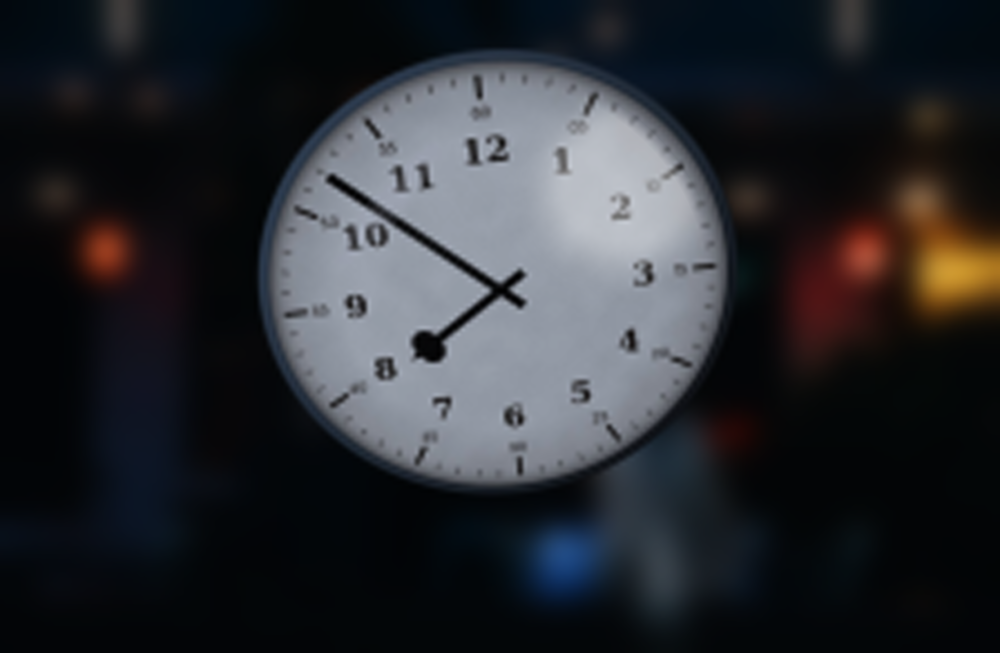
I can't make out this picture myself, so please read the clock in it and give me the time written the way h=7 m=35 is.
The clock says h=7 m=52
